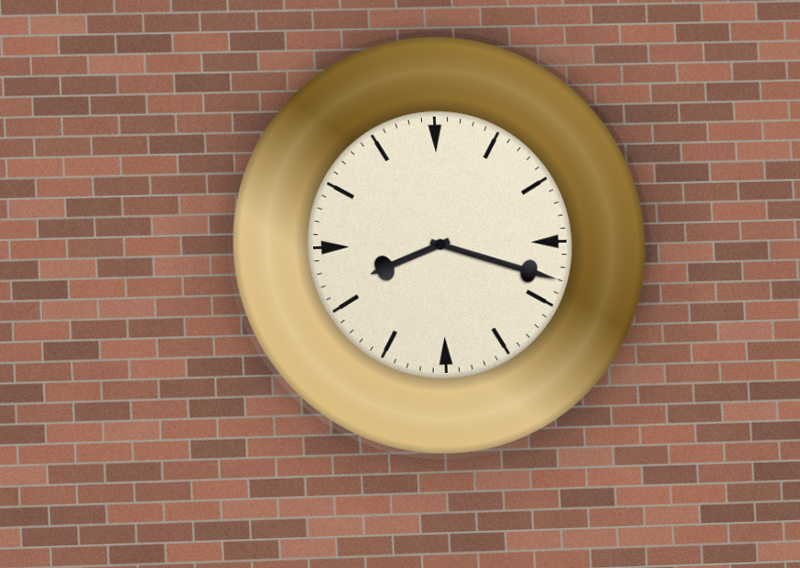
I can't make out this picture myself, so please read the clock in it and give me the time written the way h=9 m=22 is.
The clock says h=8 m=18
